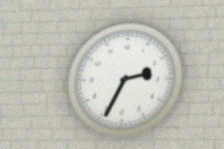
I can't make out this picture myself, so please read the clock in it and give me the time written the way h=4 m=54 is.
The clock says h=2 m=34
